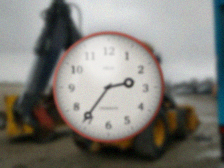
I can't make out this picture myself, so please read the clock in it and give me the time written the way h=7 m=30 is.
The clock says h=2 m=36
